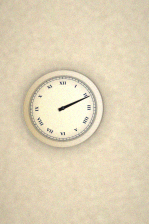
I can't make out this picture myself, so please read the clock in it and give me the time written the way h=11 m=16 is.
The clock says h=2 m=11
